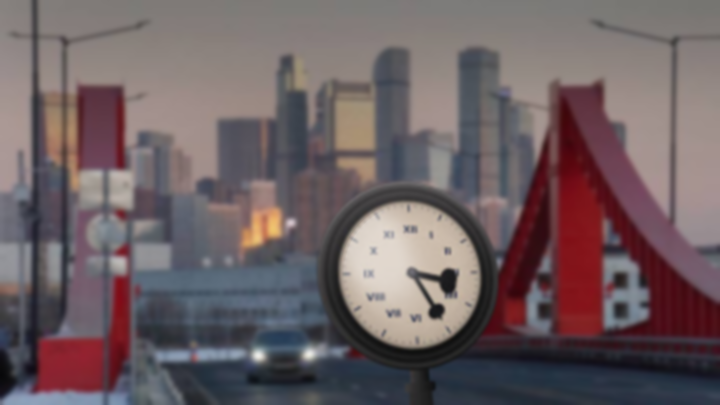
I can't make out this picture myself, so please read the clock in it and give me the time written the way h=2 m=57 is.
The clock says h=3 m=25
